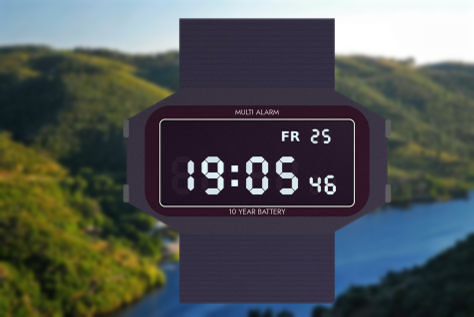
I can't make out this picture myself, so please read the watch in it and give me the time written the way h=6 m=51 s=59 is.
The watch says h=19 m=5 s=46
